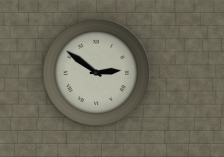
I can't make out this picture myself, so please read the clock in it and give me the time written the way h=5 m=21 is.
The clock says h=2 m=51
